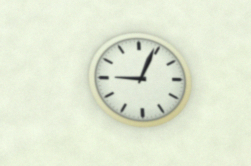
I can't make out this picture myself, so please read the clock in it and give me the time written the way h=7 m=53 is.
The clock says h=9 m=4
